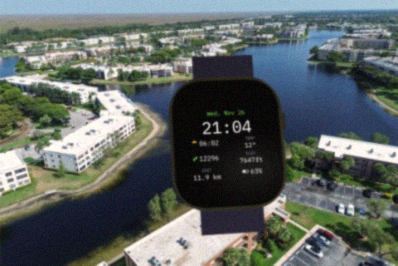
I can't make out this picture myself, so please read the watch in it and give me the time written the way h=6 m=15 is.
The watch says h=21 m=4
